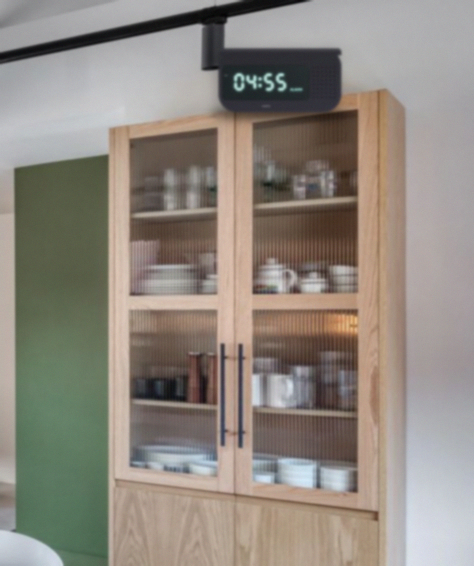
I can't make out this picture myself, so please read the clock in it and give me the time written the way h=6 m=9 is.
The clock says h=4 m=55
